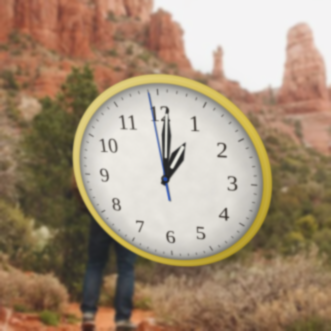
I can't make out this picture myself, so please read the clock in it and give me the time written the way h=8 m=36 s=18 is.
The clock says h=1 m=0 s=59
